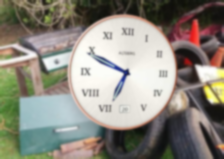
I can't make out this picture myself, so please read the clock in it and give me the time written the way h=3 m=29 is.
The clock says h=6 m=49
